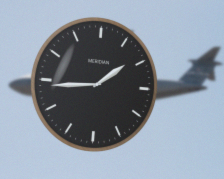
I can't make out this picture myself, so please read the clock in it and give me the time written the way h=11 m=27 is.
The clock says h=1 m=44
